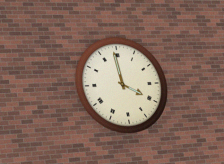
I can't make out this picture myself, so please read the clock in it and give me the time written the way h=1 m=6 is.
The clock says h=3 m=59
